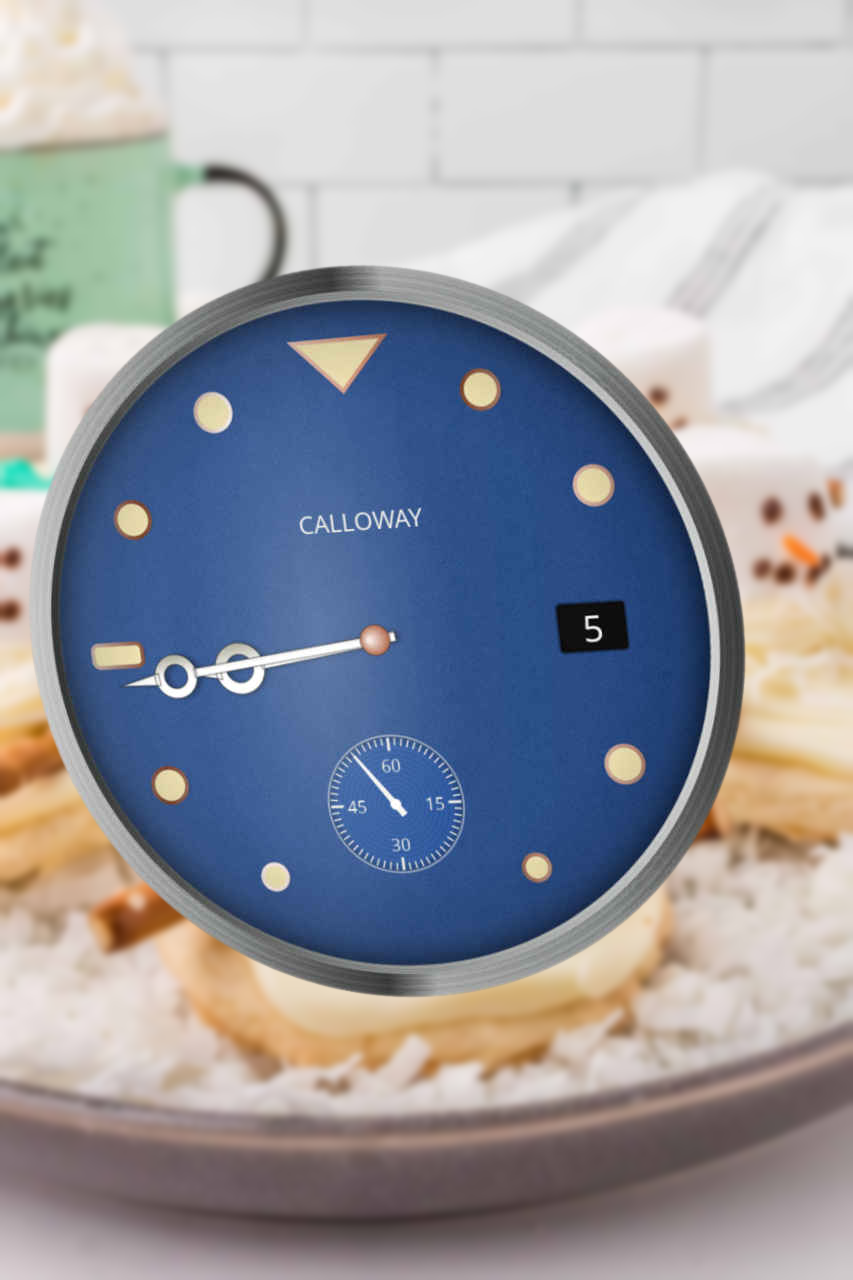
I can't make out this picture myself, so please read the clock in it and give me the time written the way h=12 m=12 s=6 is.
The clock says h=8 m=43 s=54
